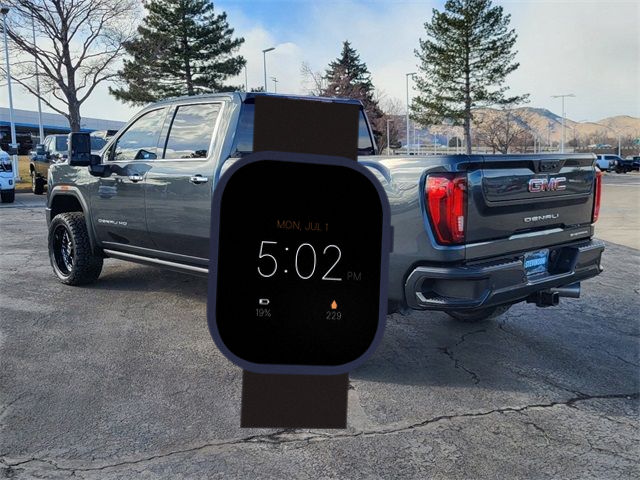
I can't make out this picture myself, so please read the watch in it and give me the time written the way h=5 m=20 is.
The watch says h=5 m=2
